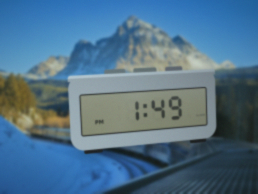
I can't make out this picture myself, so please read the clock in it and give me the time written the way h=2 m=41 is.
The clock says h=1 m=49
